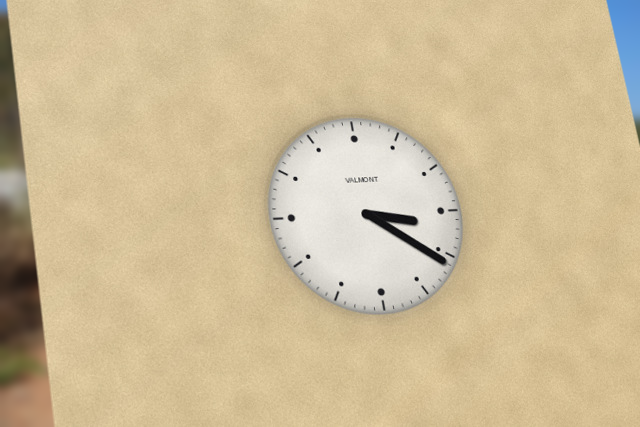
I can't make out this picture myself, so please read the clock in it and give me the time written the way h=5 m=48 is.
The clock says h=3 m=21
